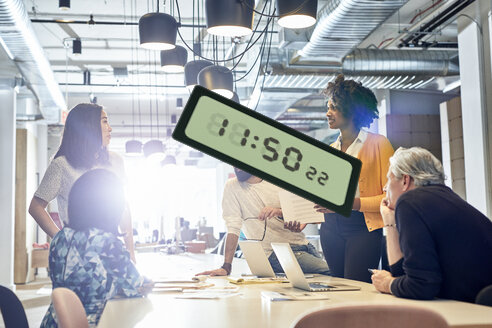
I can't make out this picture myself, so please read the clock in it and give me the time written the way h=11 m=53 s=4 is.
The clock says h=11 m=50 s=22
